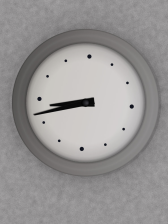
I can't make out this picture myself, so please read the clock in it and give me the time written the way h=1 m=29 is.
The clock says h=8 m=42
